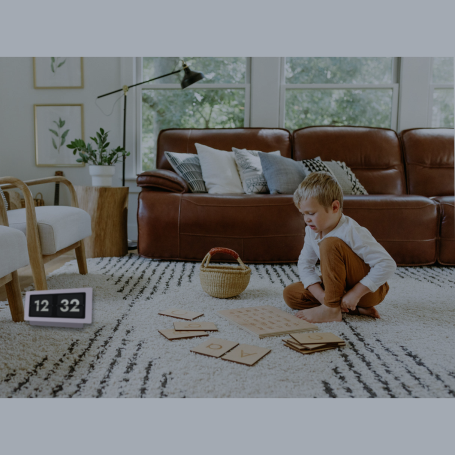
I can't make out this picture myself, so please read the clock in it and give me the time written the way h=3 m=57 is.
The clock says h=12 m=32
